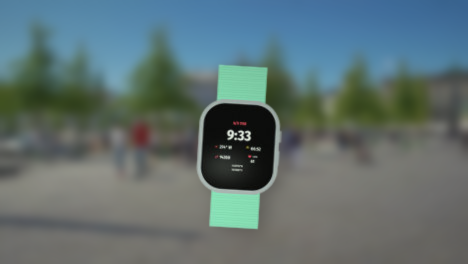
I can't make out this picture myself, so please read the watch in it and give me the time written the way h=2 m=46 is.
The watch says h=9 m=33
